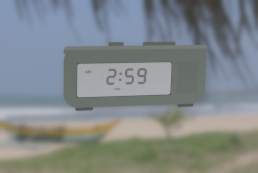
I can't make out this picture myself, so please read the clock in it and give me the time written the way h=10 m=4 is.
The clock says h=2 m=59
